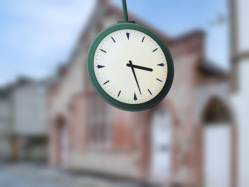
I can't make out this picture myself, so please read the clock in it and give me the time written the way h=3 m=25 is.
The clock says h=3 m=28
